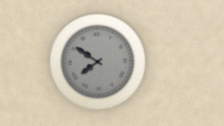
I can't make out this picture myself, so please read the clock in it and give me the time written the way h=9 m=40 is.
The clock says h=7 m=51
